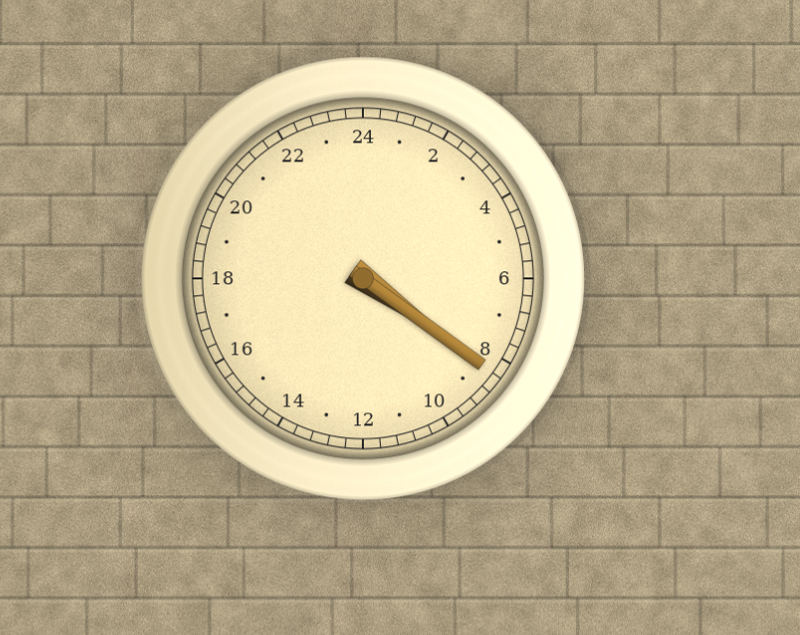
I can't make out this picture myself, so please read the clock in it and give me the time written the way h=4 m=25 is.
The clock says h=8 m=21
